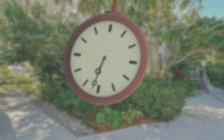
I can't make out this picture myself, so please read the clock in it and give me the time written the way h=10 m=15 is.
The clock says h=6 m=32
